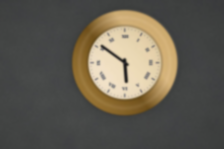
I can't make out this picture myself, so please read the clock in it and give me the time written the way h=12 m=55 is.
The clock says h=5 m=51
